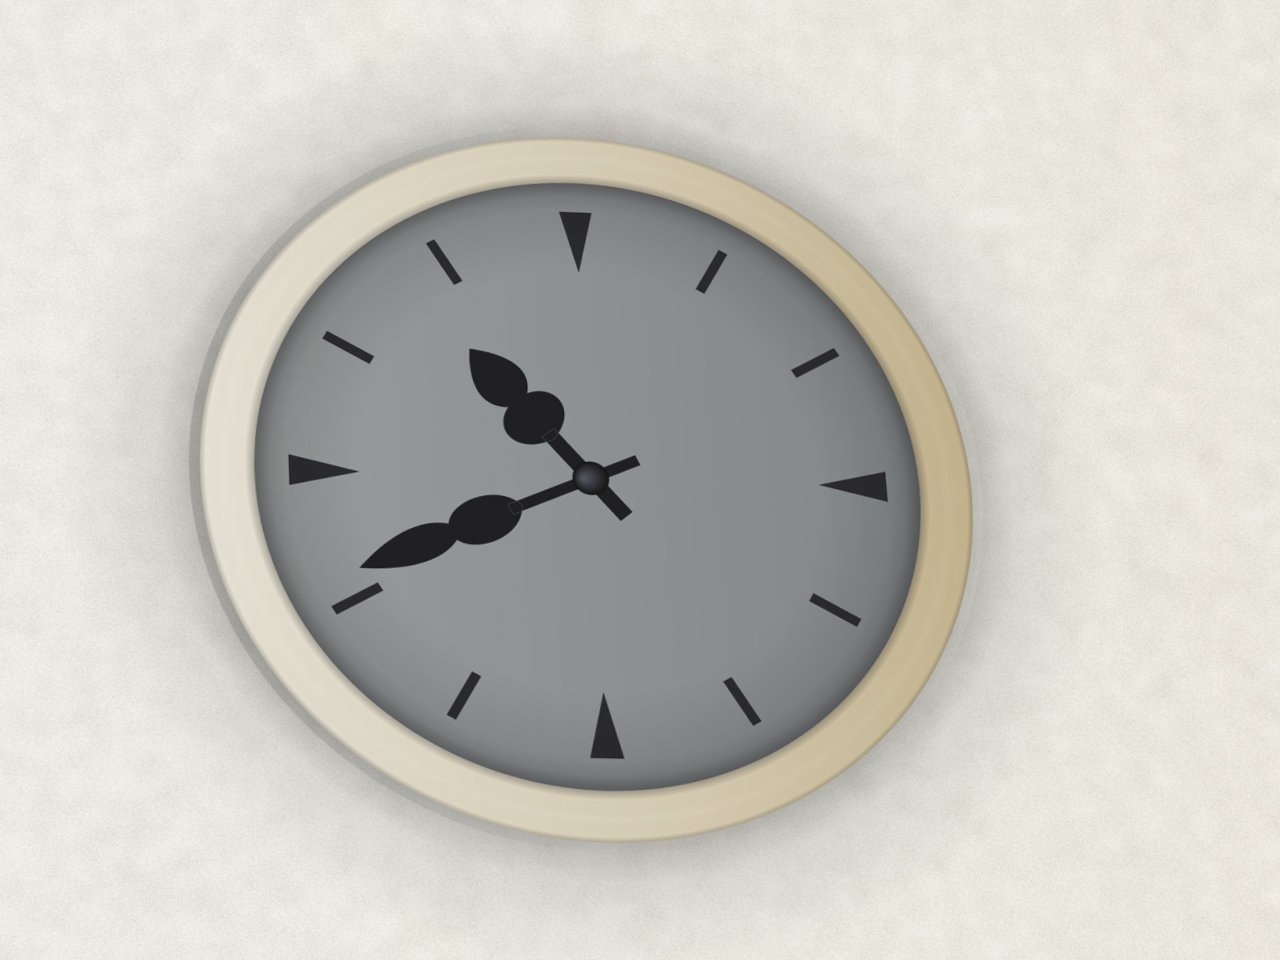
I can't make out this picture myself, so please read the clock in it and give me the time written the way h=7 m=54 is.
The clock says h=10 m=41
